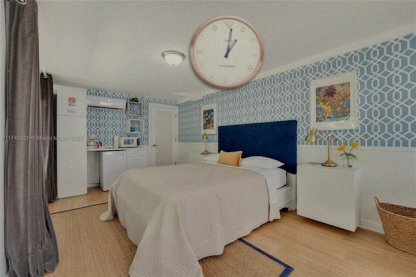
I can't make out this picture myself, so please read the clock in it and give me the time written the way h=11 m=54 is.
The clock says h=1 m=1
